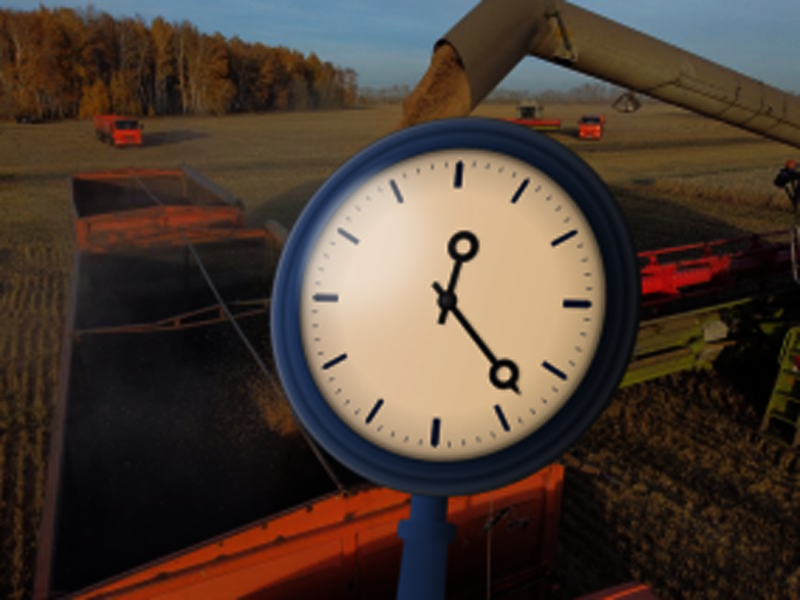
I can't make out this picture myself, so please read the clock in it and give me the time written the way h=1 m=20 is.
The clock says h=12 m=23
